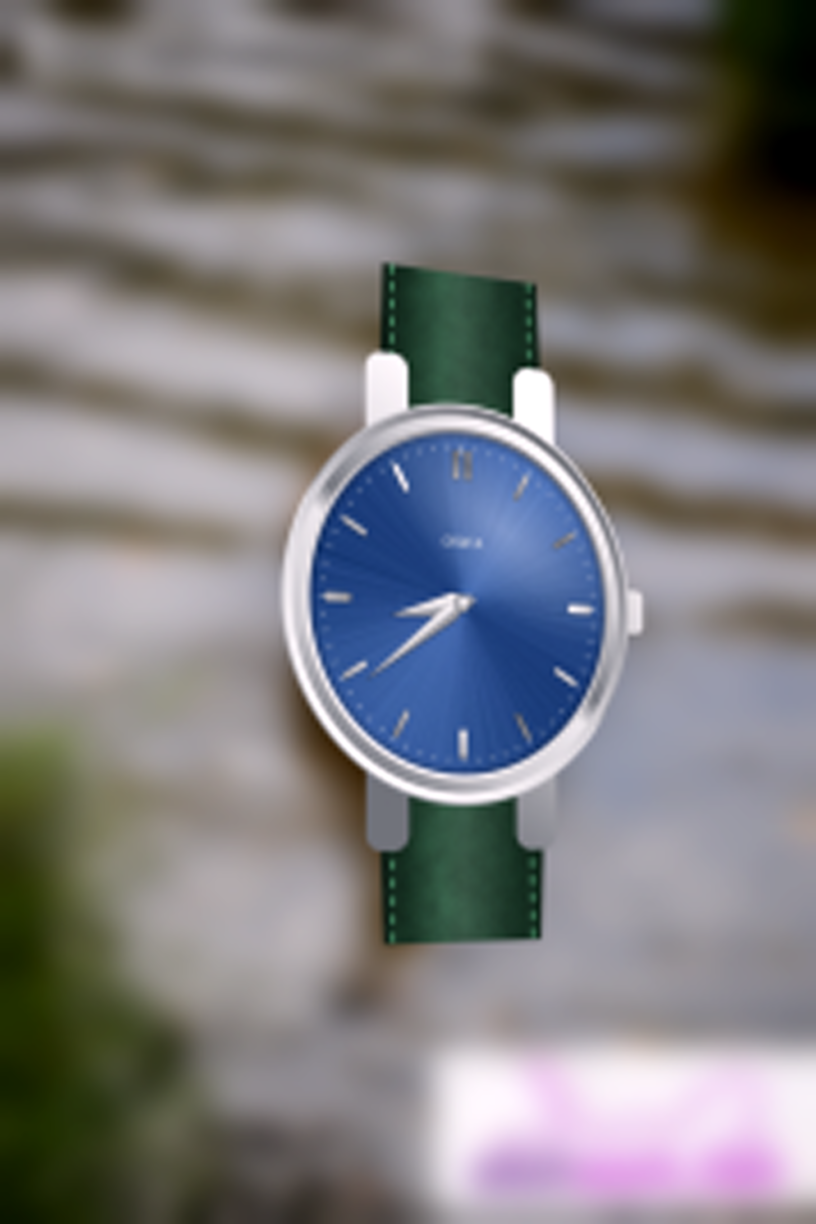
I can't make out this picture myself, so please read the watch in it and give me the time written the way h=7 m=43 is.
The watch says h=8 m=39
